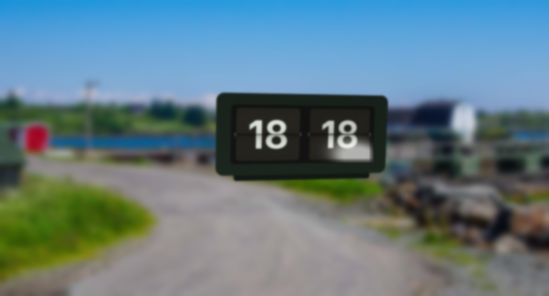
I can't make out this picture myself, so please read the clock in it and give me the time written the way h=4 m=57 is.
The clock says h=18 m=18
